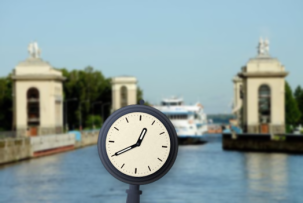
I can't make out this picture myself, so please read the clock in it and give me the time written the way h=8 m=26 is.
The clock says h=12 m=40
